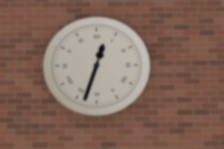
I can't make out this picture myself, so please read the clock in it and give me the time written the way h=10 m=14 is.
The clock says h=12 m=33
